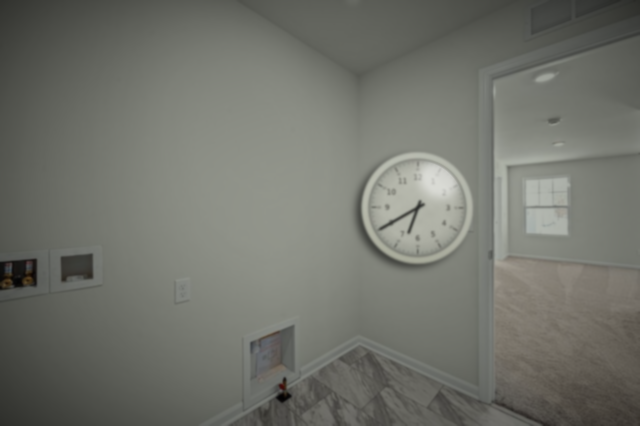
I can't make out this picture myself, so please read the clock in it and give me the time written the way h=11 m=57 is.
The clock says h=6 m=40
